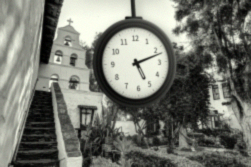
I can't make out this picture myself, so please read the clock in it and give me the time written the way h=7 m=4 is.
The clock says h=5 m=12
